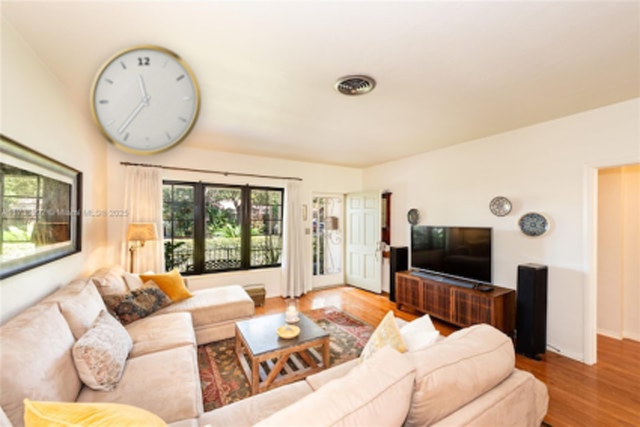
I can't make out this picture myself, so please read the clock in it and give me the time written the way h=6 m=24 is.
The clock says h=11 m=37
